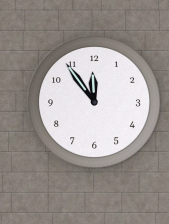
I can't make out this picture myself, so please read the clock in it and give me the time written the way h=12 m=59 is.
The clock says h=11 m=54
